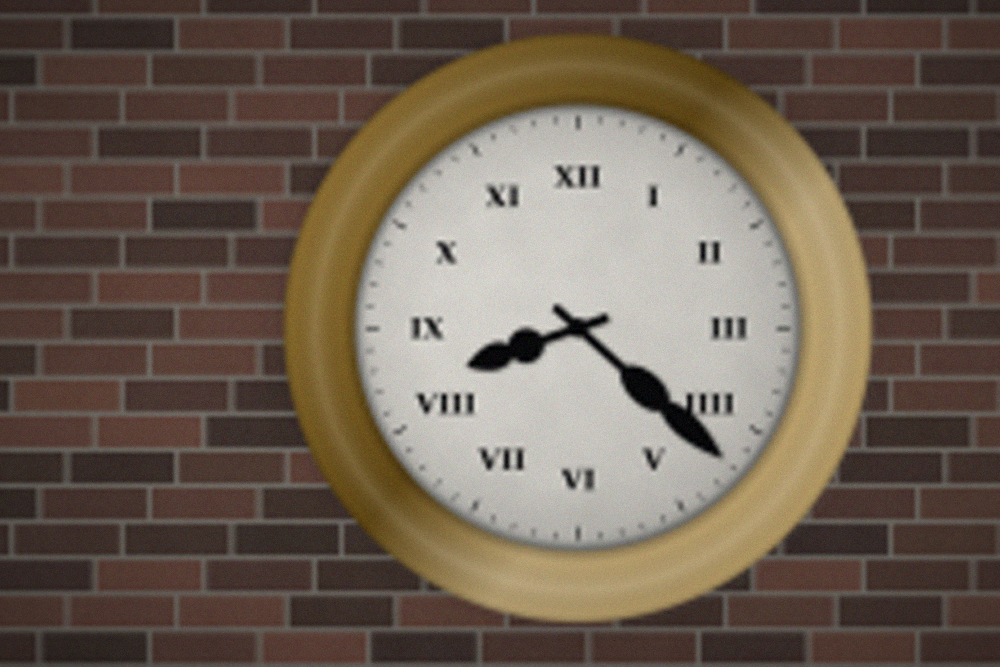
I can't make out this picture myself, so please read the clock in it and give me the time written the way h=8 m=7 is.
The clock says h=8 m=22
